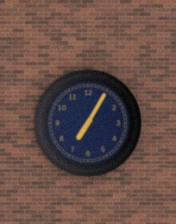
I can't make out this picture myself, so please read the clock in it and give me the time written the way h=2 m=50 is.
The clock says h=7 m=5
